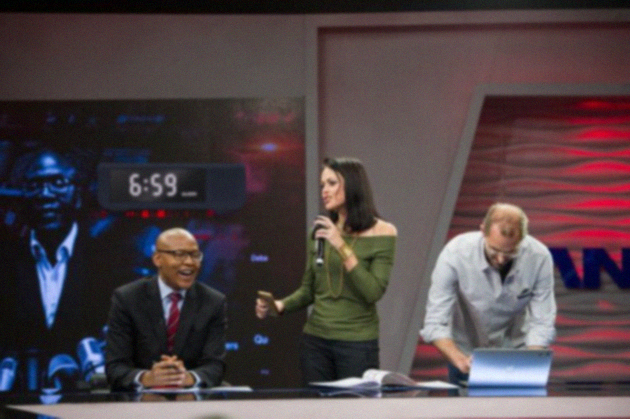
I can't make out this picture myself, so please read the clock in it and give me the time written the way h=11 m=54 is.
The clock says h=6 m=59
